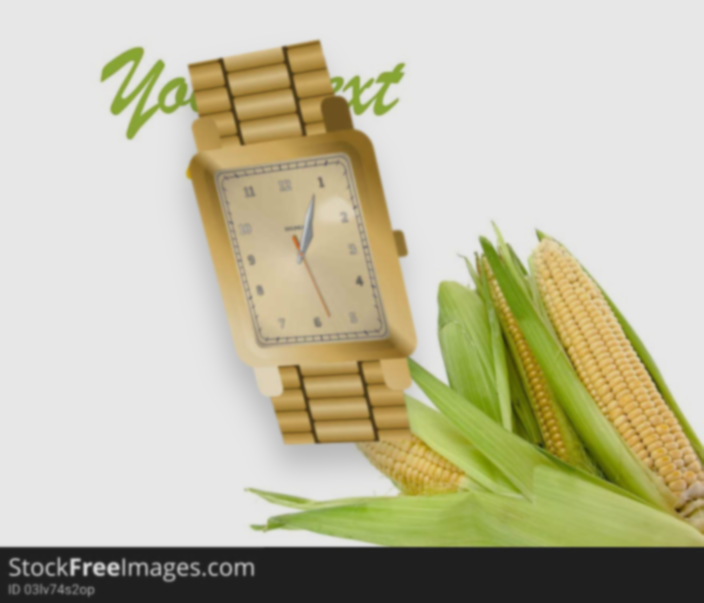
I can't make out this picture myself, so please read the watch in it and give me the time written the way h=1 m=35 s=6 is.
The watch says h=1 m=4 s=28
